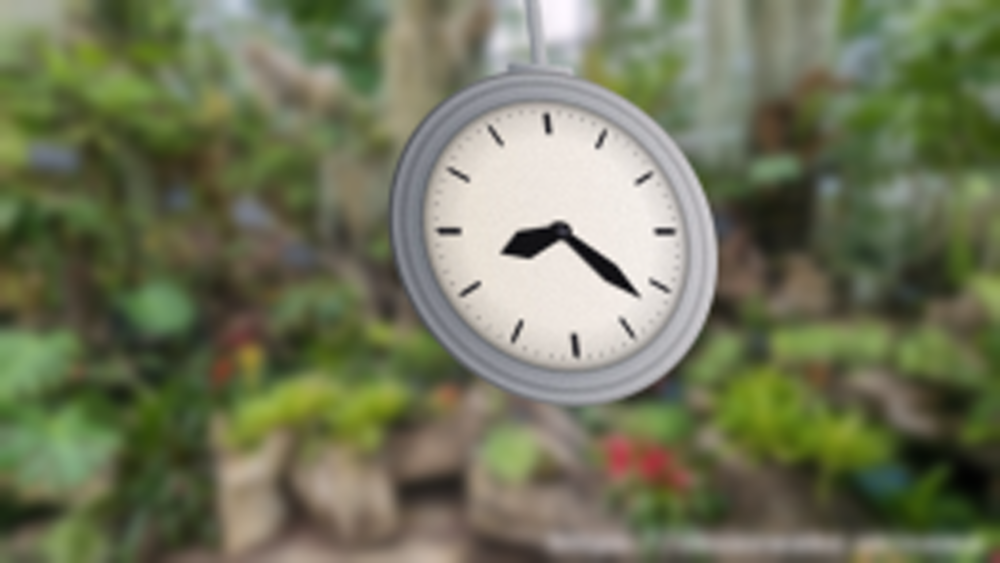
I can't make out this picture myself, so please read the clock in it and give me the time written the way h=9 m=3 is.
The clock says h=8 m=22
